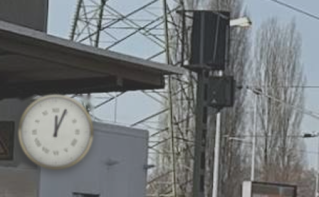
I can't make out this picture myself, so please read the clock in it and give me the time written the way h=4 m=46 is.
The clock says h=12 m=4
